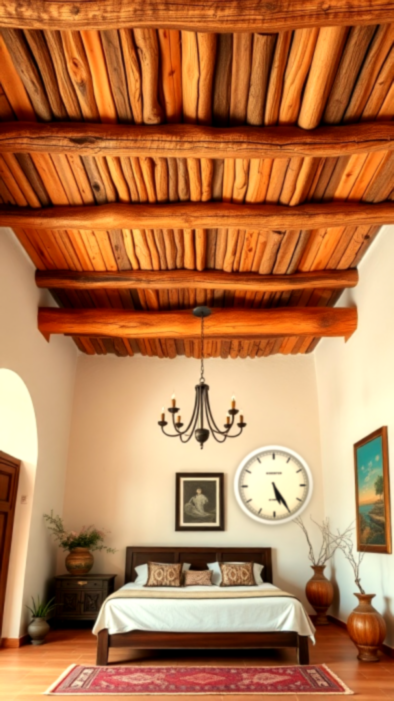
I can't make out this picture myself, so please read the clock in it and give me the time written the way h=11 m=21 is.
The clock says h=5 m=25
